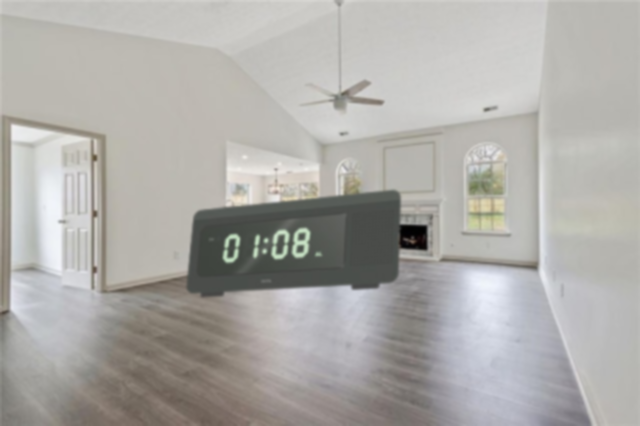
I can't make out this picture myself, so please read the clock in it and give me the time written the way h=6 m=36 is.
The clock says h=1 m=8
